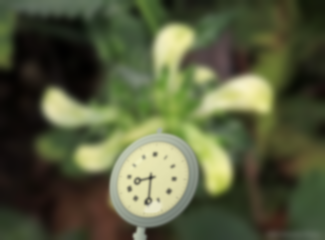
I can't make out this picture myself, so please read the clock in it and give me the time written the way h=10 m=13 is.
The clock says h=8 m=29
